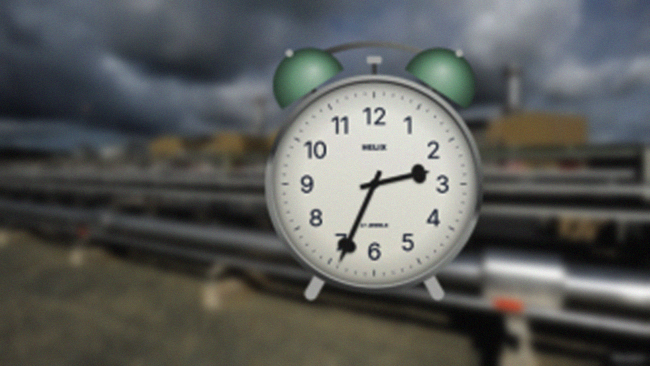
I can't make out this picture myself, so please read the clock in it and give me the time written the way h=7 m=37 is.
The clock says h=2 m=34
